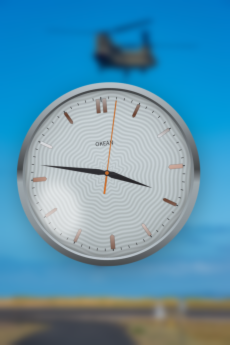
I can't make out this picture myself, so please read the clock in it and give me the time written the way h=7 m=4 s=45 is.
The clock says h=3 m=47 s=2
